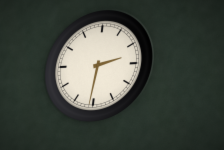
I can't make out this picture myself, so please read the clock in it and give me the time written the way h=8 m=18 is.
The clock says h=2 m=31
